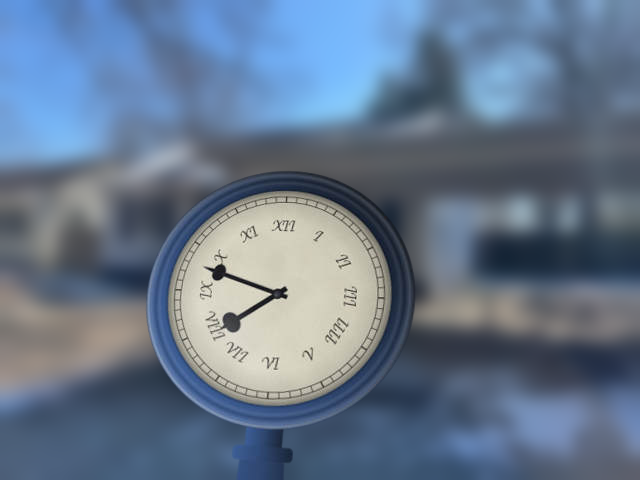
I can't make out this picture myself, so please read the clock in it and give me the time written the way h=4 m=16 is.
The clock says h=7 m=48
